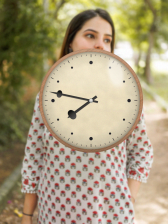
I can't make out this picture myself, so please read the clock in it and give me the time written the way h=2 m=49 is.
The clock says h=7 m=47
